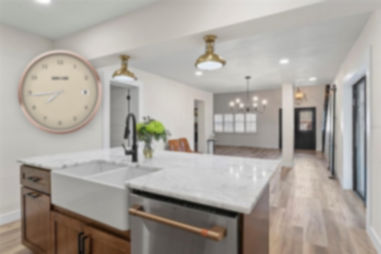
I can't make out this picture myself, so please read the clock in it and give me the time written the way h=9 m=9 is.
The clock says h=7 m=44
